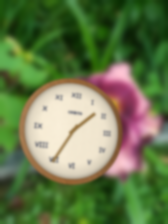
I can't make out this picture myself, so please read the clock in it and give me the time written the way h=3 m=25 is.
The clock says h=1 m=35
